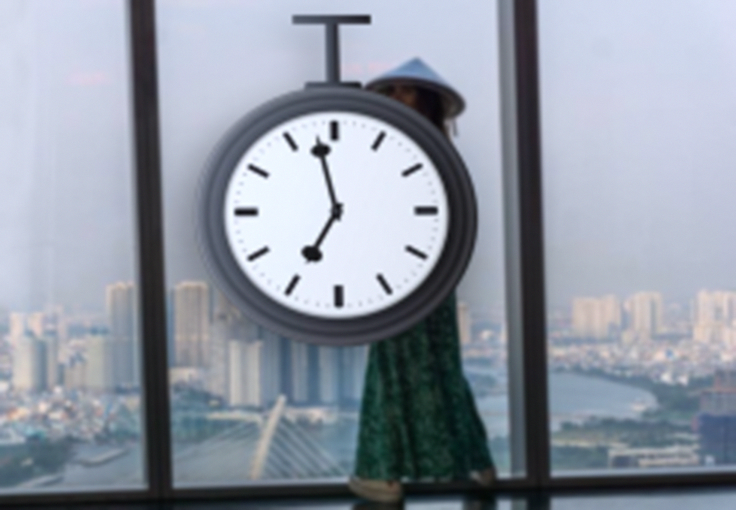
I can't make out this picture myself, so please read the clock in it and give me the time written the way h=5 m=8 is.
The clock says h=6 m=58
